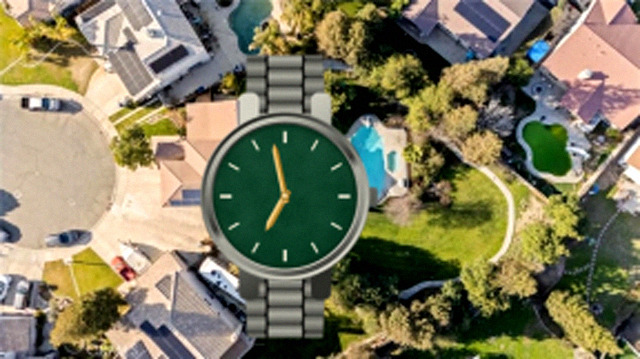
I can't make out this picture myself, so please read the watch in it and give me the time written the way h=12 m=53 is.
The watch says h=6 m=58
